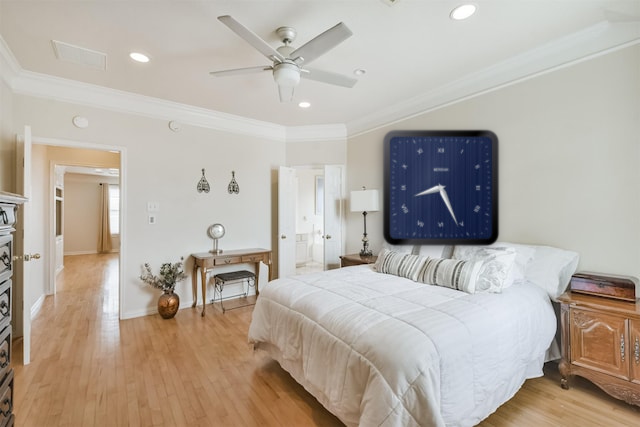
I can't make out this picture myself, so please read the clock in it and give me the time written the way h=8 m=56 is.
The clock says h=8 m=26
